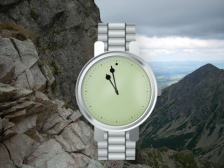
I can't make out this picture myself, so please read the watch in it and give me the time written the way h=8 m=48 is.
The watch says h=10 m=58
